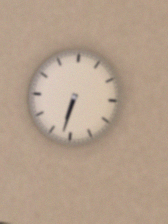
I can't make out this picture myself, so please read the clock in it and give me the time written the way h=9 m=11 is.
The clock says h=6 m=32
